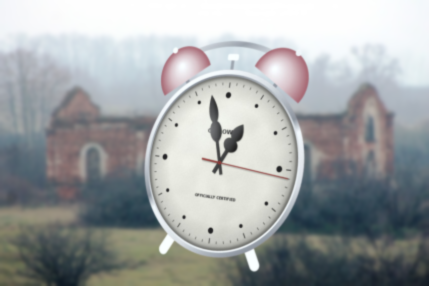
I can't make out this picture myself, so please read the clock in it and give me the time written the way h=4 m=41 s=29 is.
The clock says h=12 m=57 s=16
